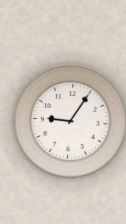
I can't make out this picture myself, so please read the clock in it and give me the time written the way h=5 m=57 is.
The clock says h=9 m=5
